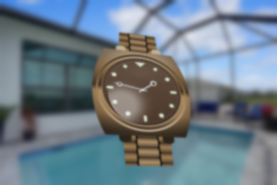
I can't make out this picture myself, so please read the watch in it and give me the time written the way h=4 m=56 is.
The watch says h=1 m=47
